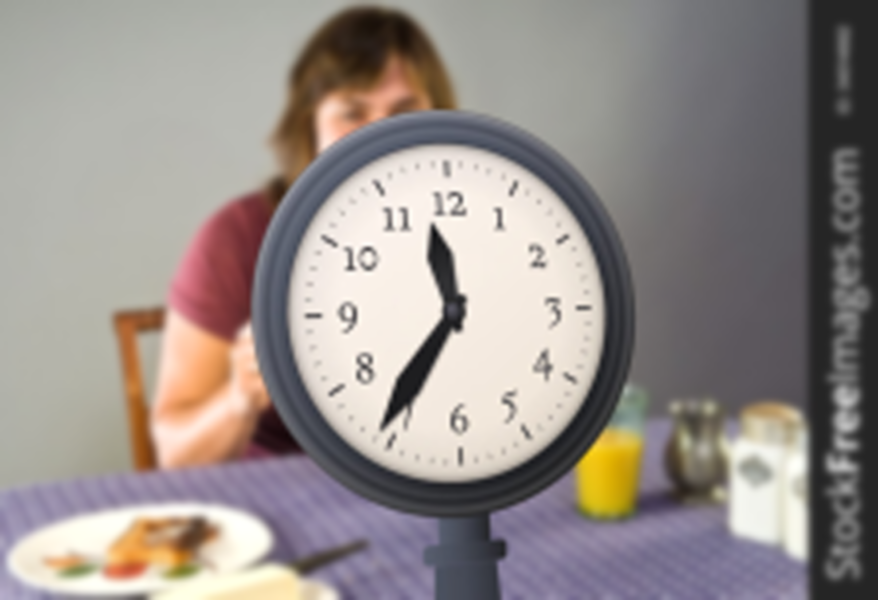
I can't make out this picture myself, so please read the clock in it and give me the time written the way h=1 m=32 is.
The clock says h=11 m=36
